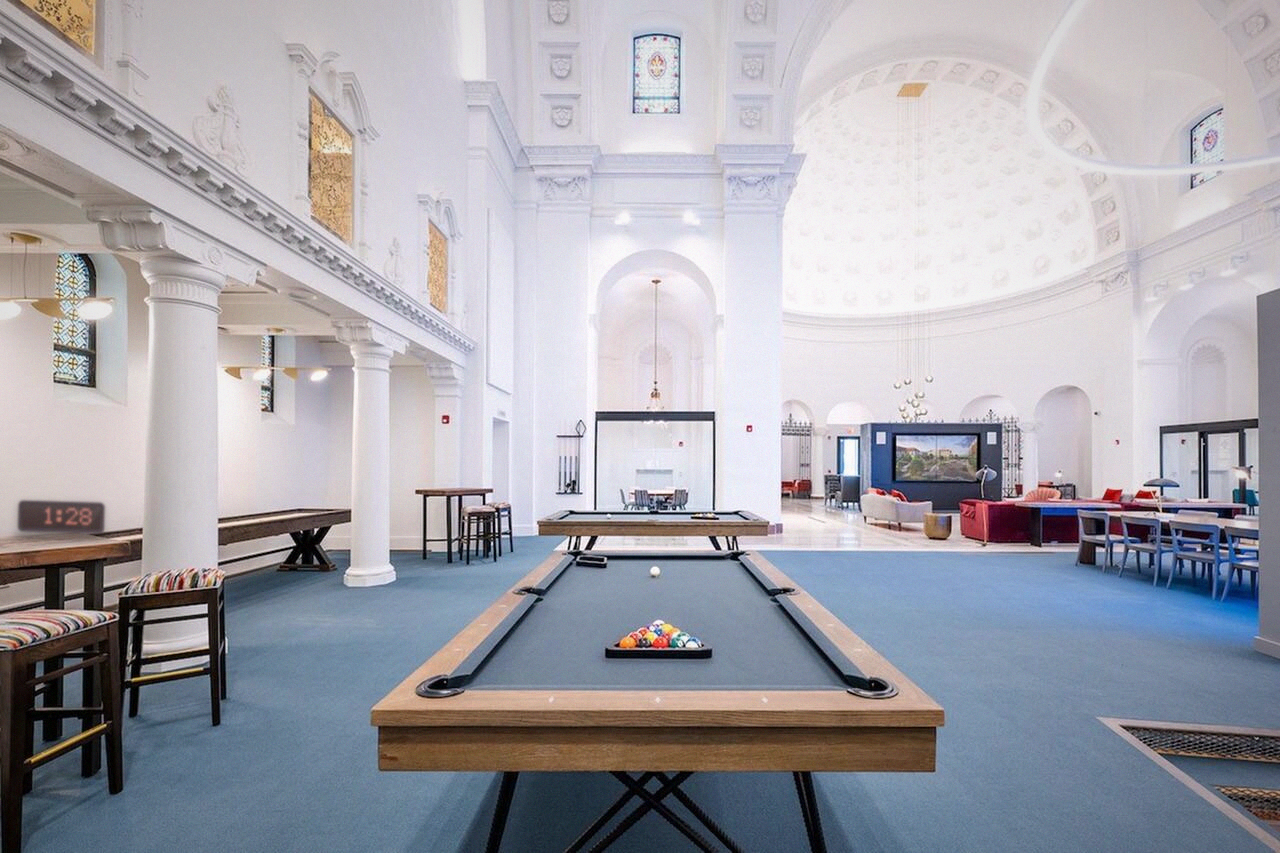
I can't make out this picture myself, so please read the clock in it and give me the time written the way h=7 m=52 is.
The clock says h=1 m=28
